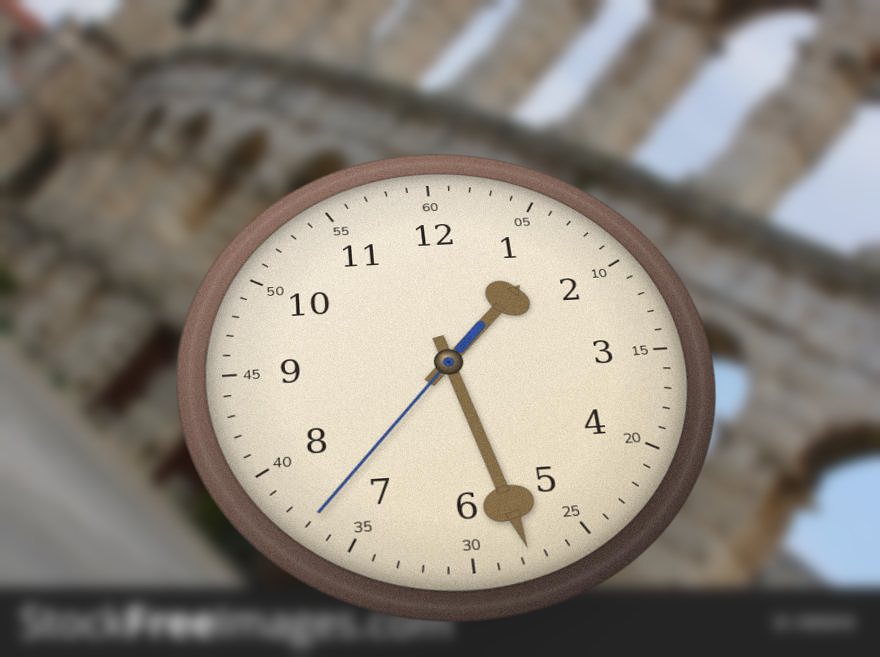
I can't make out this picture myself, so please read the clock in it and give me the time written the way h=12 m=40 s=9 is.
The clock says h=1 m=27 s=37
